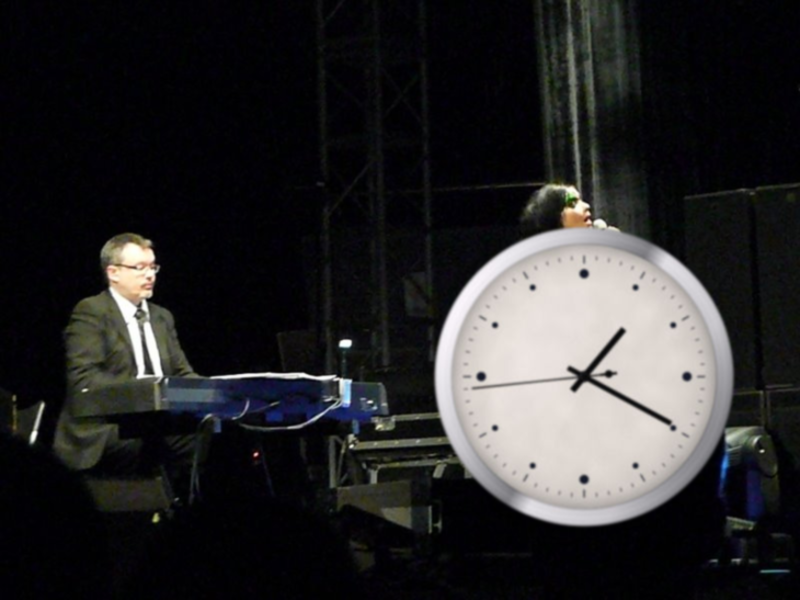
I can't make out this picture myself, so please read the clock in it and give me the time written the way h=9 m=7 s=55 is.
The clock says h=1 m=19 s=44
